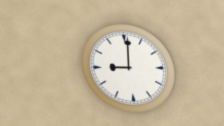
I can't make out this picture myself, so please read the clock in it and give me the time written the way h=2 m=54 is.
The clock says h=9 m=1
